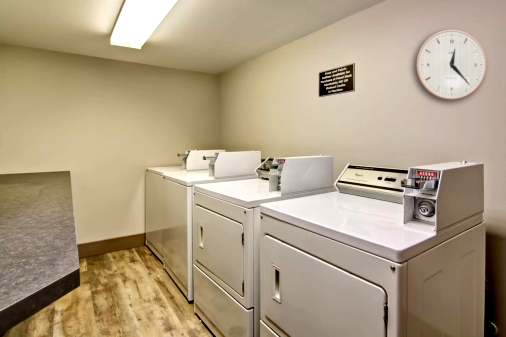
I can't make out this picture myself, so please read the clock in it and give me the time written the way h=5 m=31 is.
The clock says h=12 m=23
